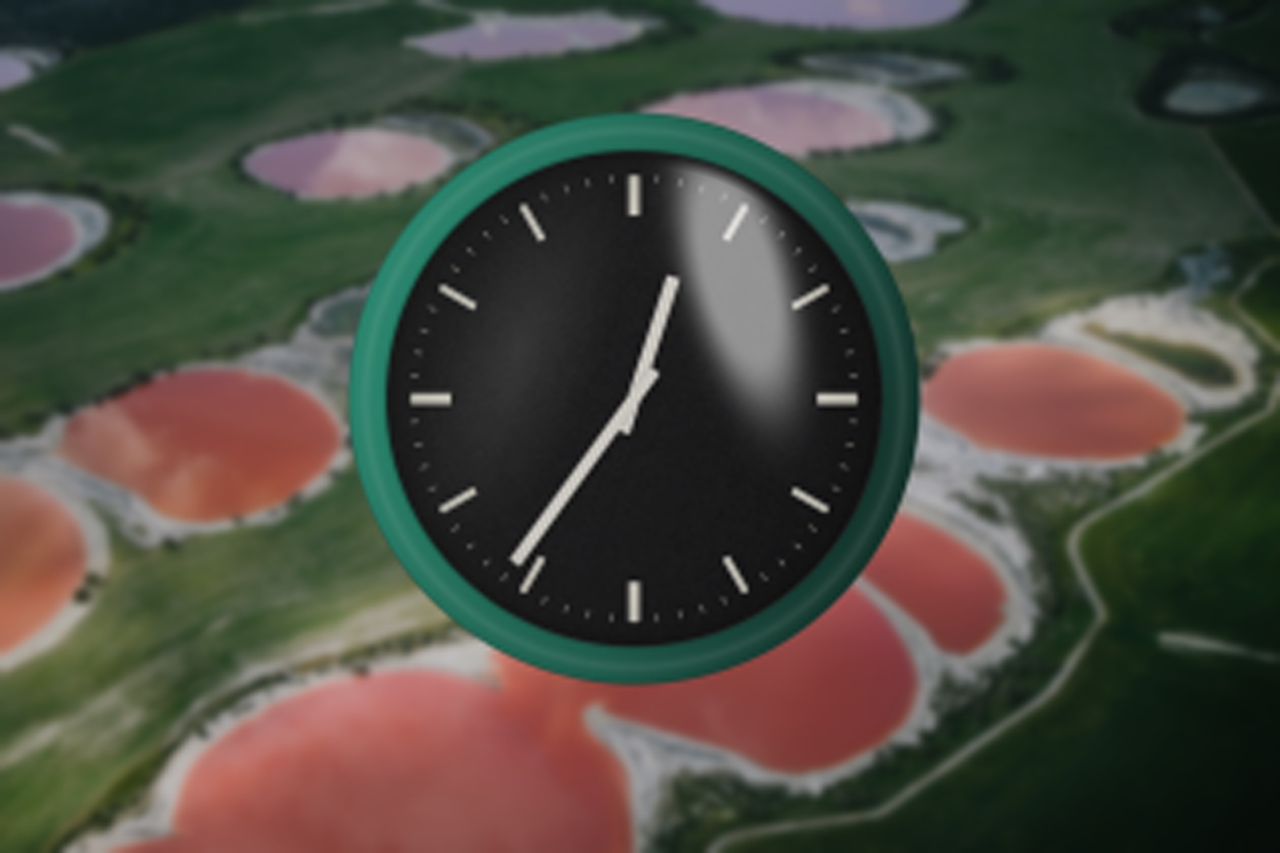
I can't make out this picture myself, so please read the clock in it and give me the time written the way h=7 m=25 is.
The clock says h=12 m=36
